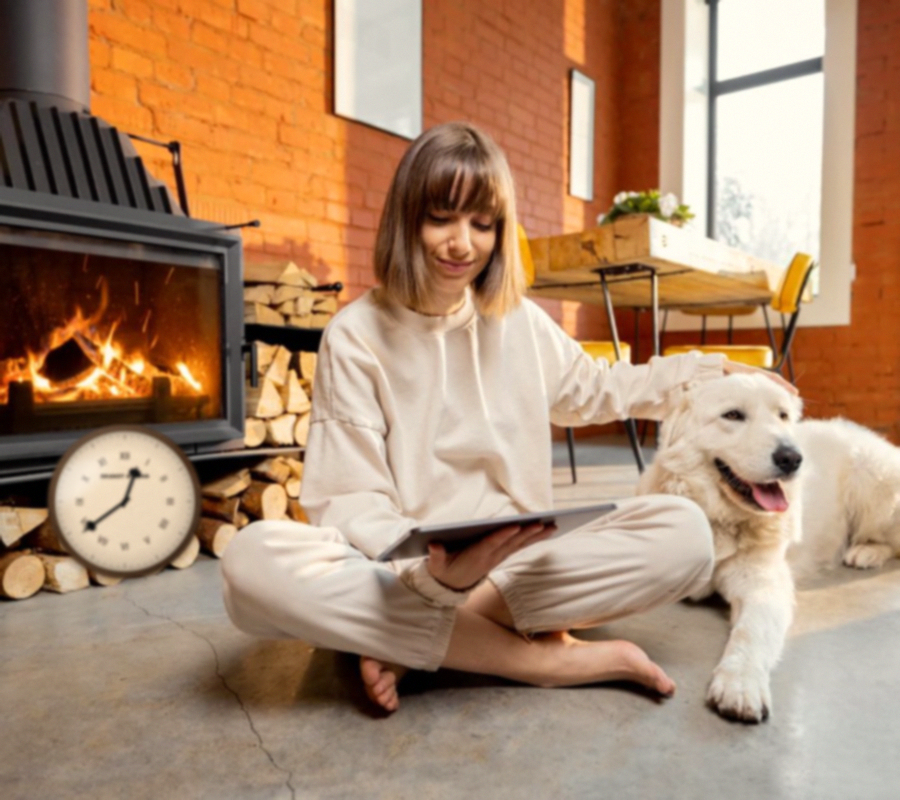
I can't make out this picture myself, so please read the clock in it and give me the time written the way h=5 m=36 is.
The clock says h=12 m=39
